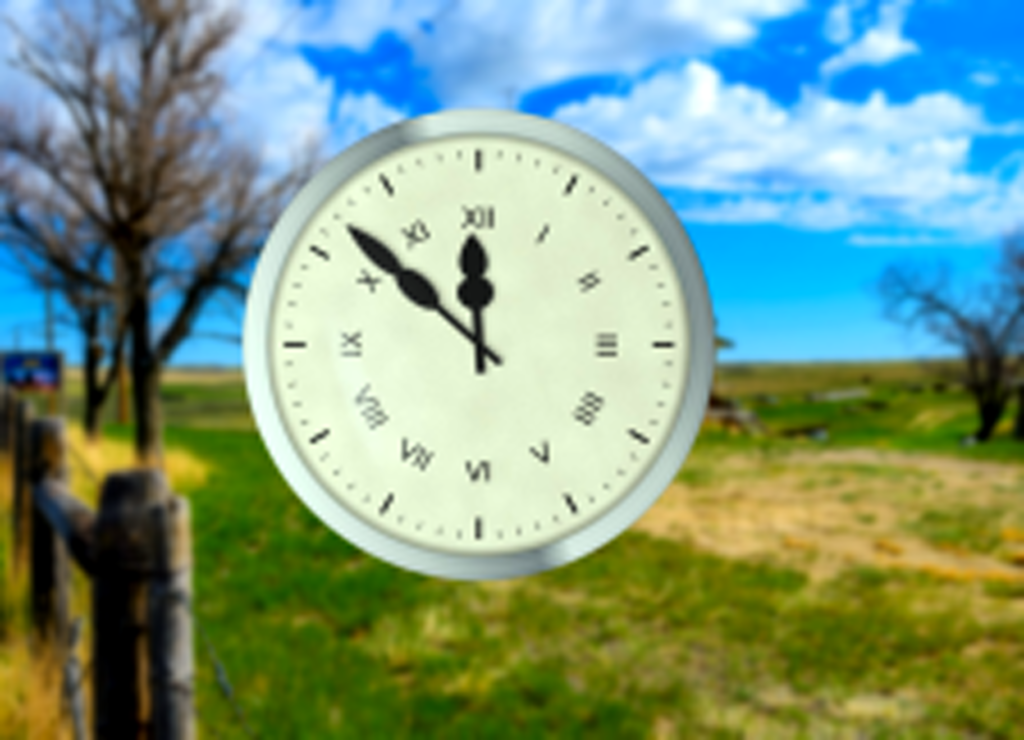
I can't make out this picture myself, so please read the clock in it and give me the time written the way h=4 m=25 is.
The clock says h=11 m=52
